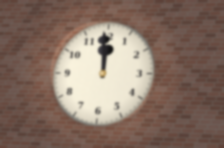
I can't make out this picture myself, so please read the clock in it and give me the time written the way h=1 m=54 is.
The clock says h=11 m=59
